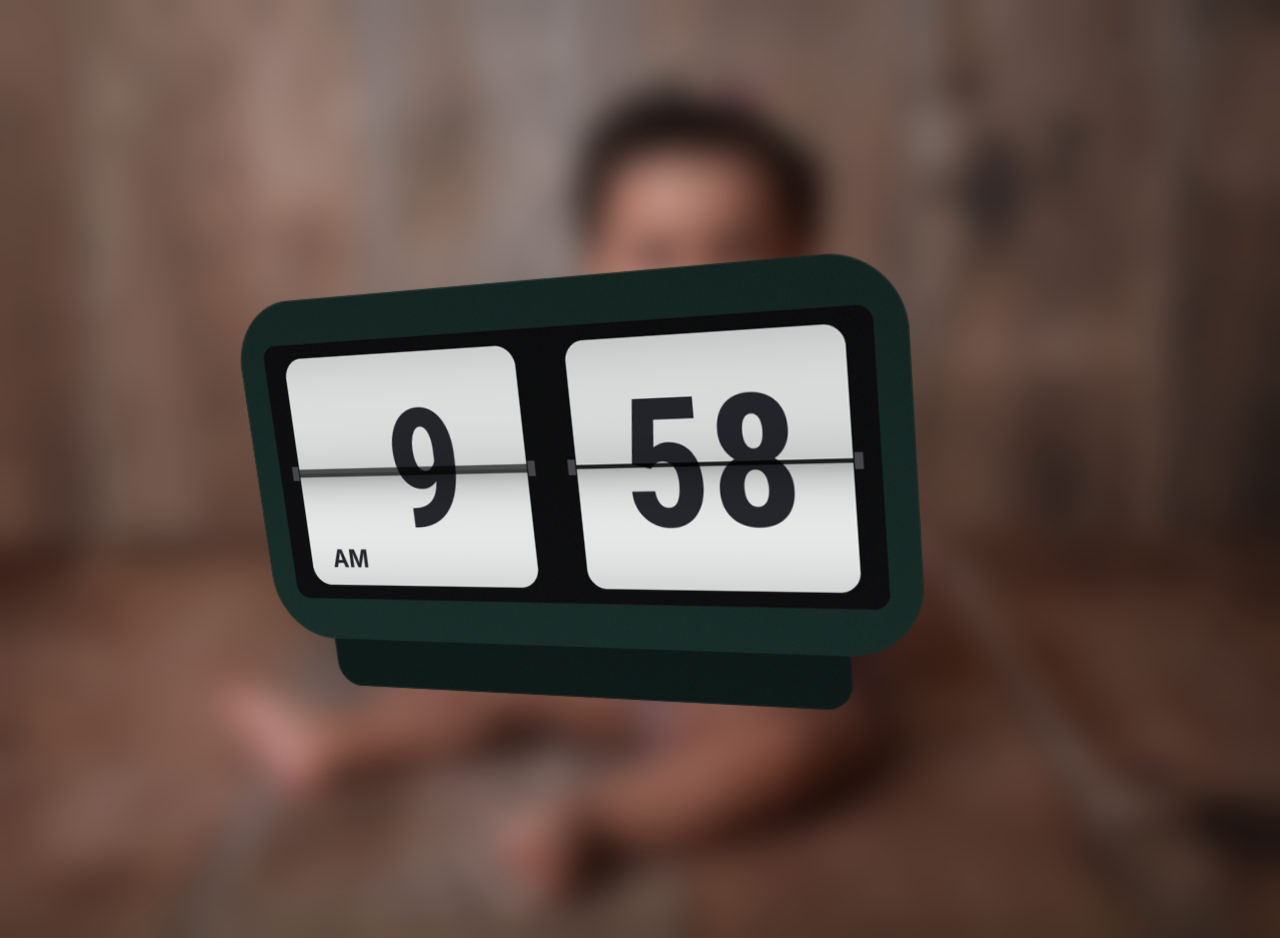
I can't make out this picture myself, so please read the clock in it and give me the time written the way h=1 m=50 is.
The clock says h=9 m=58
